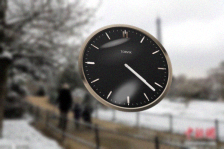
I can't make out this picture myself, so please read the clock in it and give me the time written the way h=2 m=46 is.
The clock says h=4 m=22
